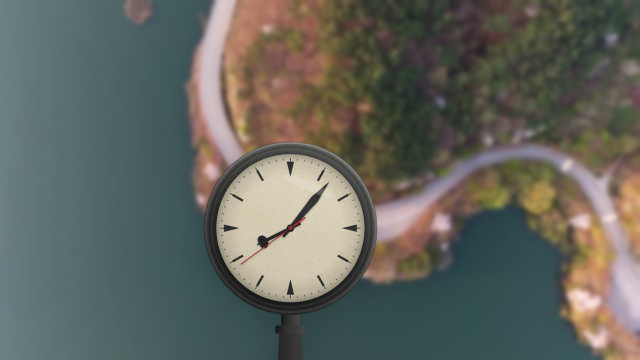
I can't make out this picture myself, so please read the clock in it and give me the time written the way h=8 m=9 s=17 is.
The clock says h=8 m=6 s=39
